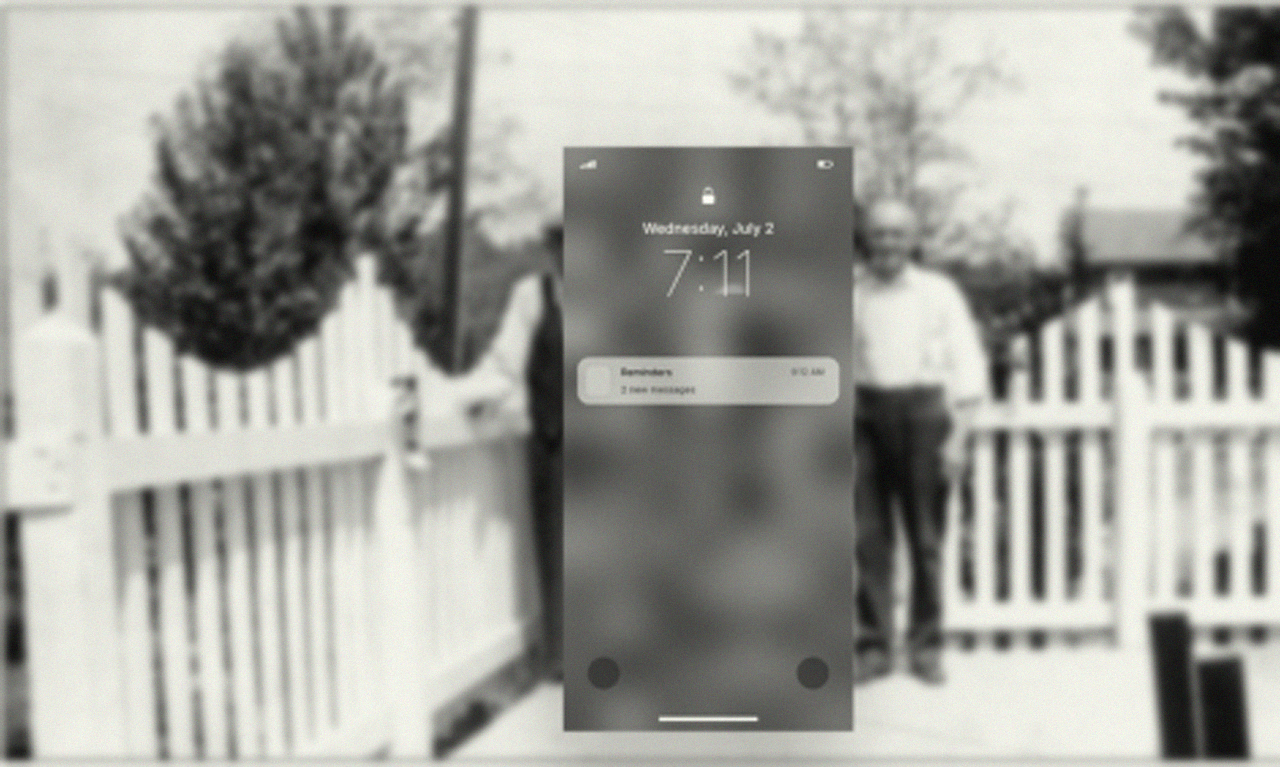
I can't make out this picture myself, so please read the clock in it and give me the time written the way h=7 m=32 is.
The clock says h=7 m=11
